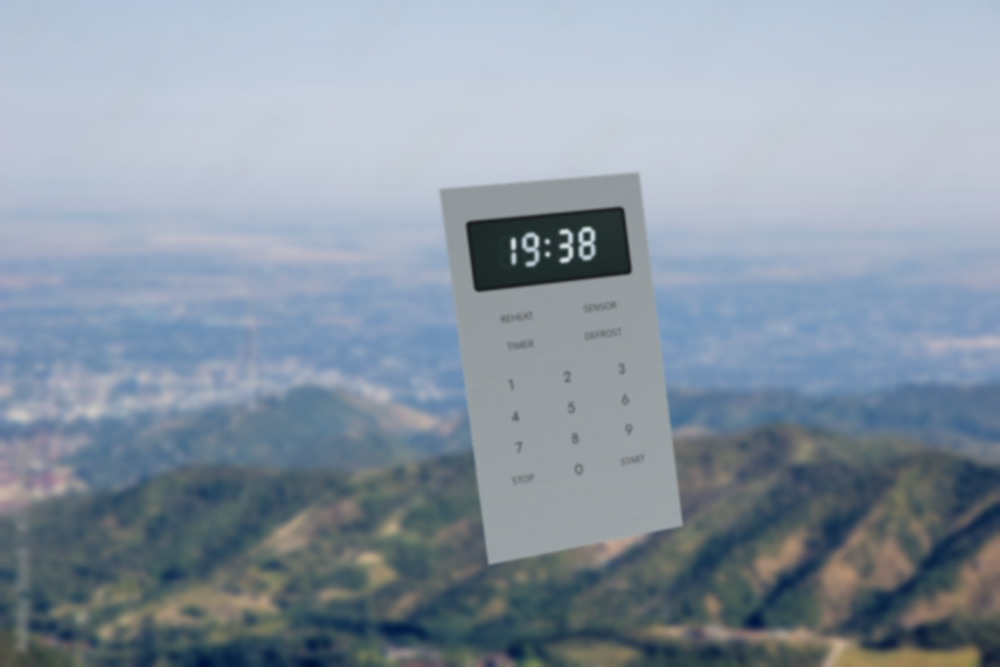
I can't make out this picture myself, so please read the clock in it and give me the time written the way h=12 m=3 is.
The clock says h=19 m=38
